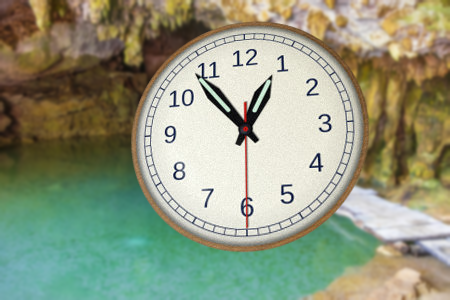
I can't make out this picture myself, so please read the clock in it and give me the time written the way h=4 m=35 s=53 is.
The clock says h=12 m=53 s=30
